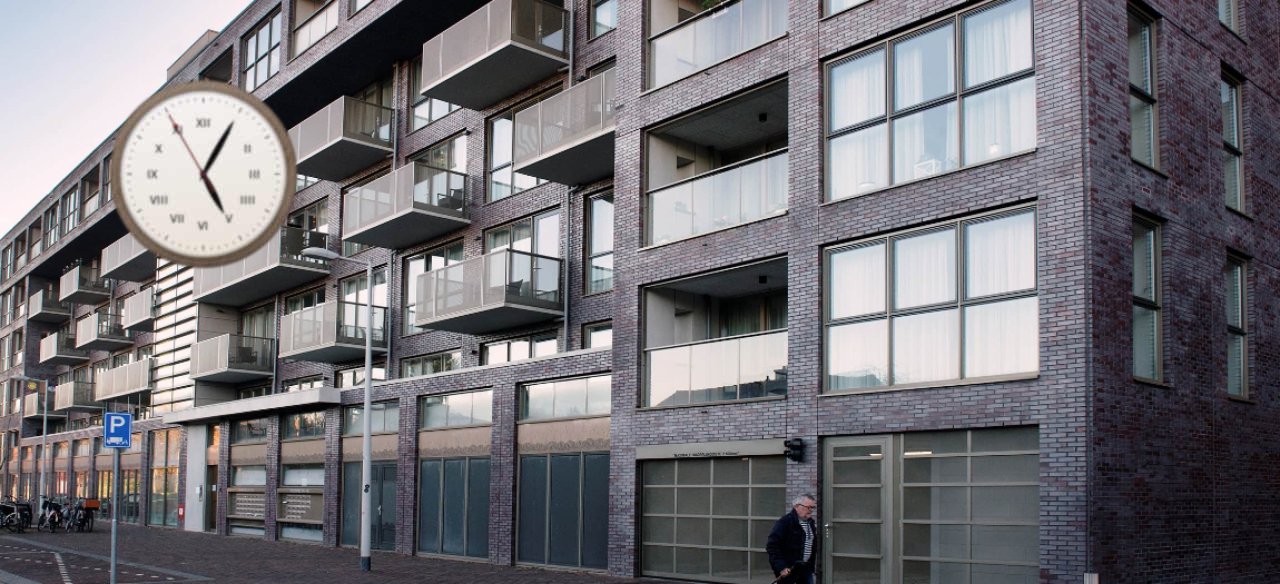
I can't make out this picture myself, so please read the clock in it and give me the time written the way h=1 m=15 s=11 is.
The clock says h=5 m=4 s=55
